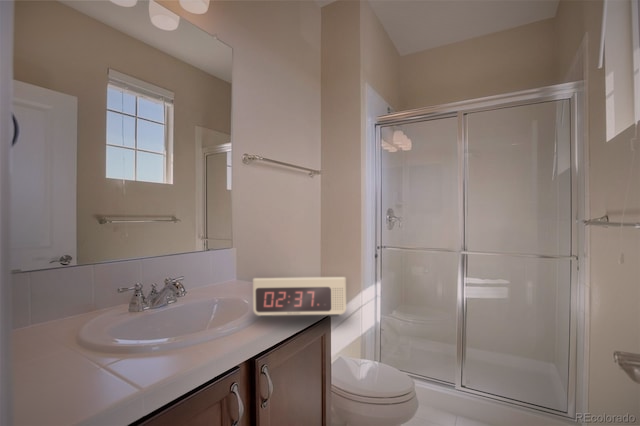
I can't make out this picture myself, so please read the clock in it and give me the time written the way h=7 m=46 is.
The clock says h=2 m=37
